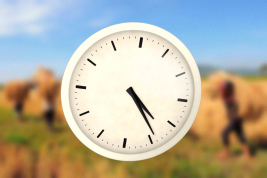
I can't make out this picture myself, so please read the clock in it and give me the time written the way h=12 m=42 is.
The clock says h=4 m=24
